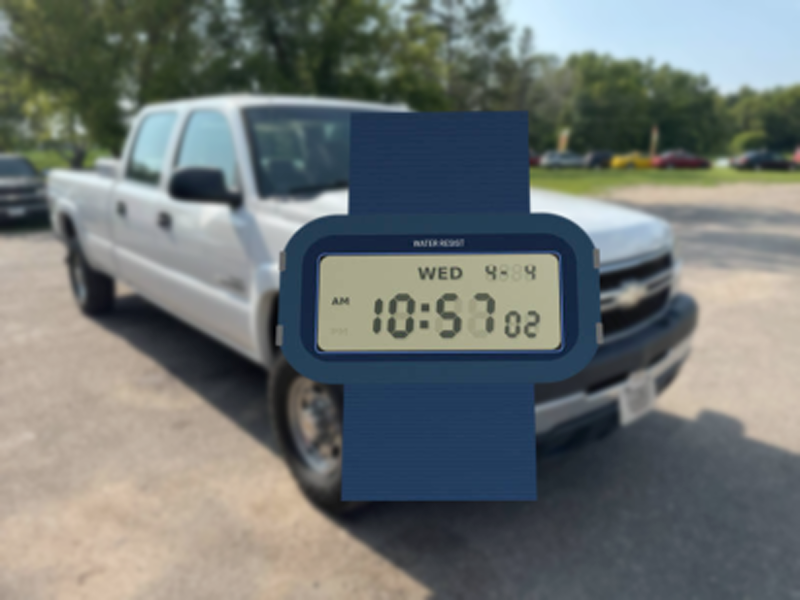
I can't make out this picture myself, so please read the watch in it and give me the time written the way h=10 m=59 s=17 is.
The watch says h=10 m=57 s=2
